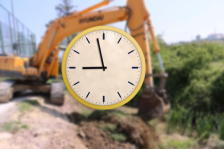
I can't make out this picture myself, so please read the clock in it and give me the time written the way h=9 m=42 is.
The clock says h=8 m=58
